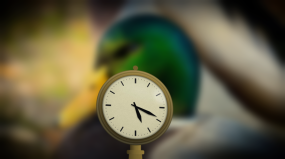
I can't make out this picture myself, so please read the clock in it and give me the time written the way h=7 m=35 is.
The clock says h=5 m=19
